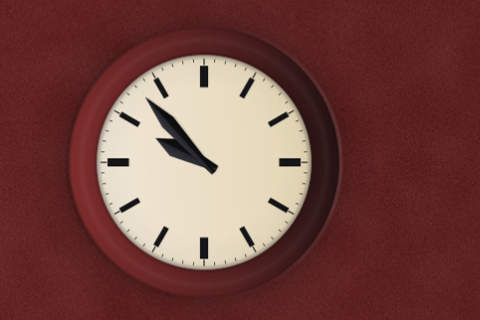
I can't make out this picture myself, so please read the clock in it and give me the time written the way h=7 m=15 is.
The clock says h=9 m=53
